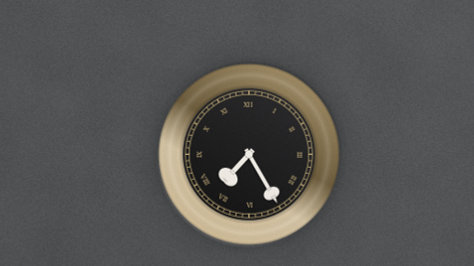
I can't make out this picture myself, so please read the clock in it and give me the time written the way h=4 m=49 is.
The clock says h=7 m=25
